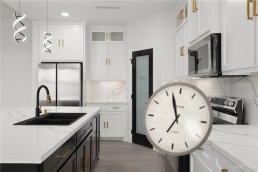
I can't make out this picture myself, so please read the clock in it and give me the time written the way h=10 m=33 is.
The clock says h=6 m=57
